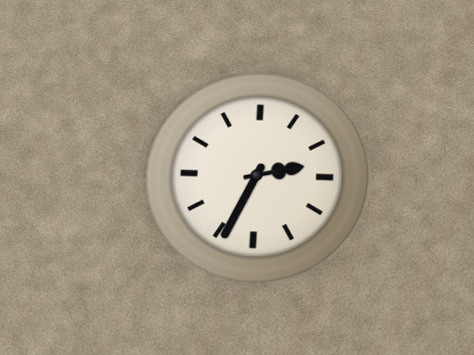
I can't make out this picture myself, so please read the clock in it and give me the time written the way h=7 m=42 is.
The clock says h=2 m=34
